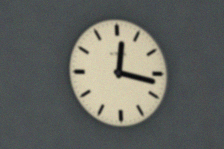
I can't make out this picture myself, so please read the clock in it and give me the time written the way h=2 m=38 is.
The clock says h=12 m=17
